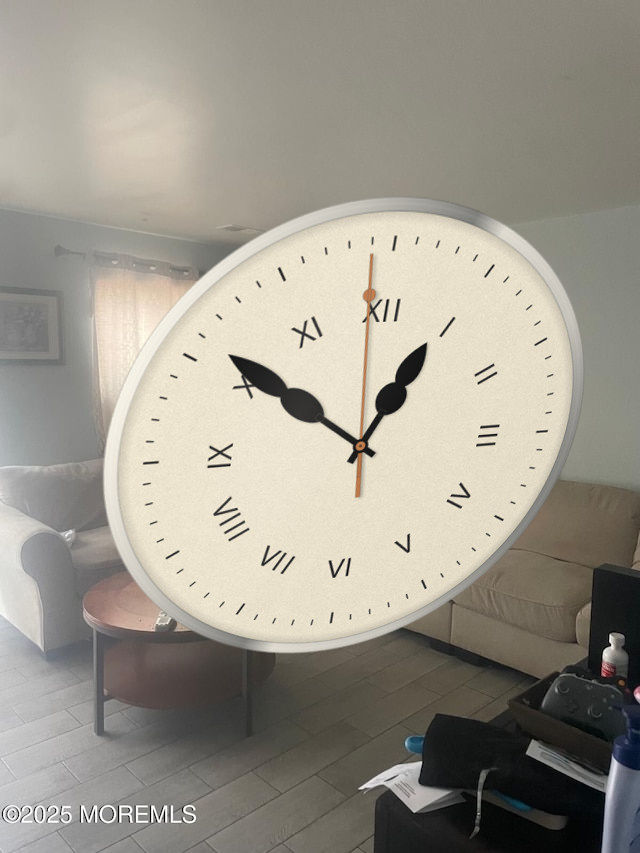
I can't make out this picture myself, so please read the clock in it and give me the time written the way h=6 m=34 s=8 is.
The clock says h=12 m=50 s=59
